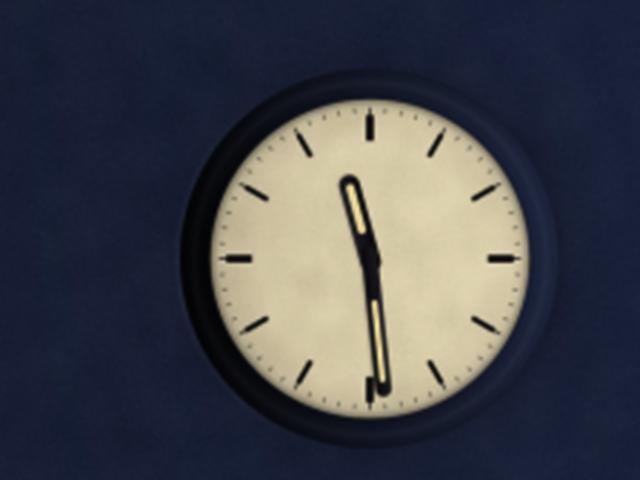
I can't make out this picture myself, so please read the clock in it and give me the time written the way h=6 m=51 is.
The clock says h=11 m=29
